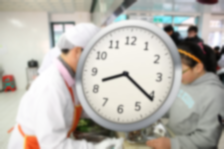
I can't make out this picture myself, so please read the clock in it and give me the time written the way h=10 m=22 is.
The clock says h=8 m=21
